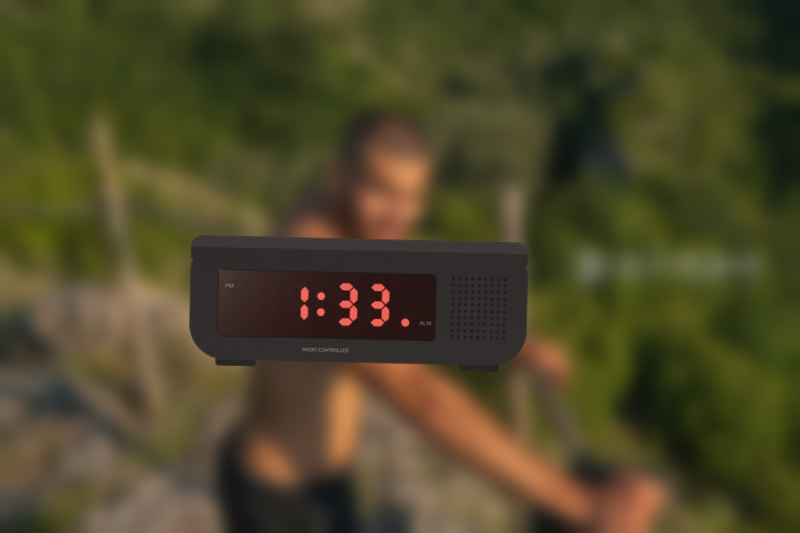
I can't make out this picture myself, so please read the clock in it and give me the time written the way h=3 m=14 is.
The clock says h=1 m=33
